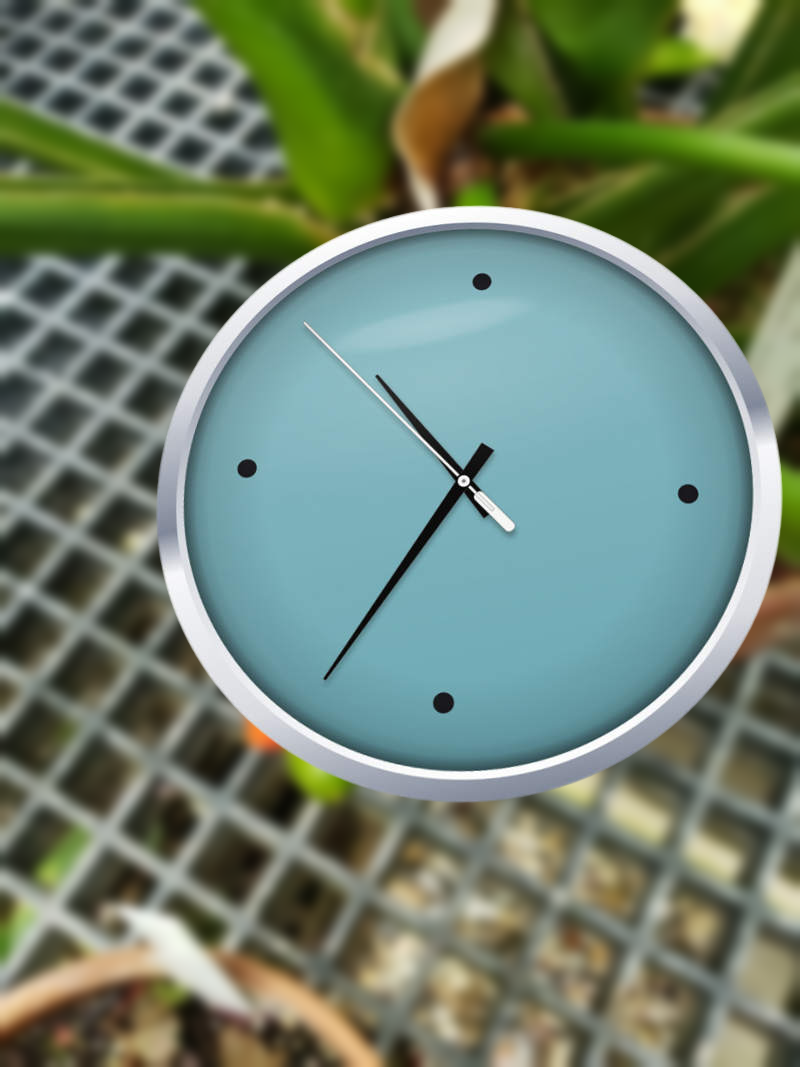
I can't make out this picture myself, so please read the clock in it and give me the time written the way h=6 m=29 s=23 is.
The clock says h=10 m=34 s=52
